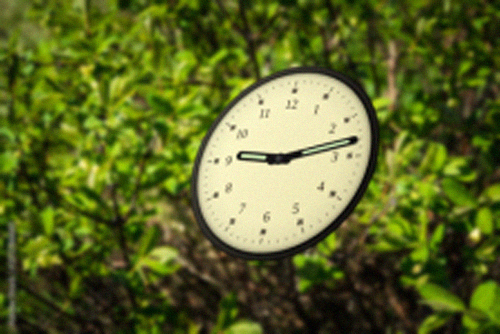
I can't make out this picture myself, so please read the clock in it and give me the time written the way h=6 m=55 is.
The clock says h=9 m=13
